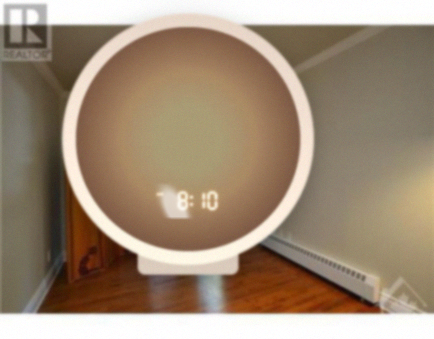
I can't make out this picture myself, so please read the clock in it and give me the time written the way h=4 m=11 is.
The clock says h=8 m=10
